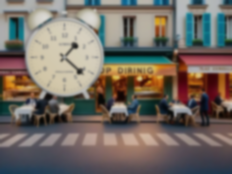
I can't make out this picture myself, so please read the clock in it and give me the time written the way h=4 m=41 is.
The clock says h=1 m=22
